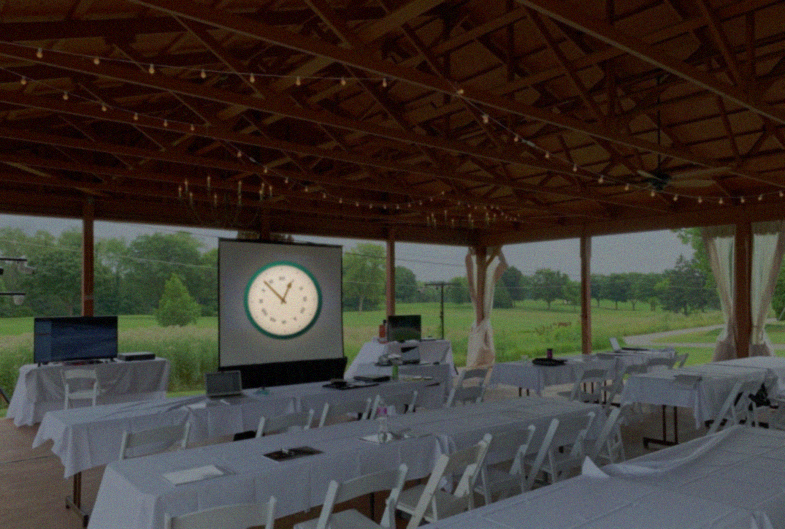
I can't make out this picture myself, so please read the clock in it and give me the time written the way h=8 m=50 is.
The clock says h=12 m=53
